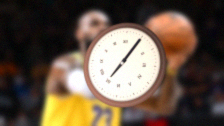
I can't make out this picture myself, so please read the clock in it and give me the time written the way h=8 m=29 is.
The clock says h=7 m=5
